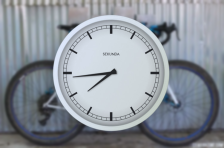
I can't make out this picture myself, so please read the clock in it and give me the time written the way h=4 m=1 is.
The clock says h=7 m=44
